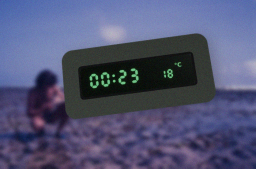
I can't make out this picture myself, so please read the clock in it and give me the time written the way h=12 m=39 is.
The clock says h=0 m=23
